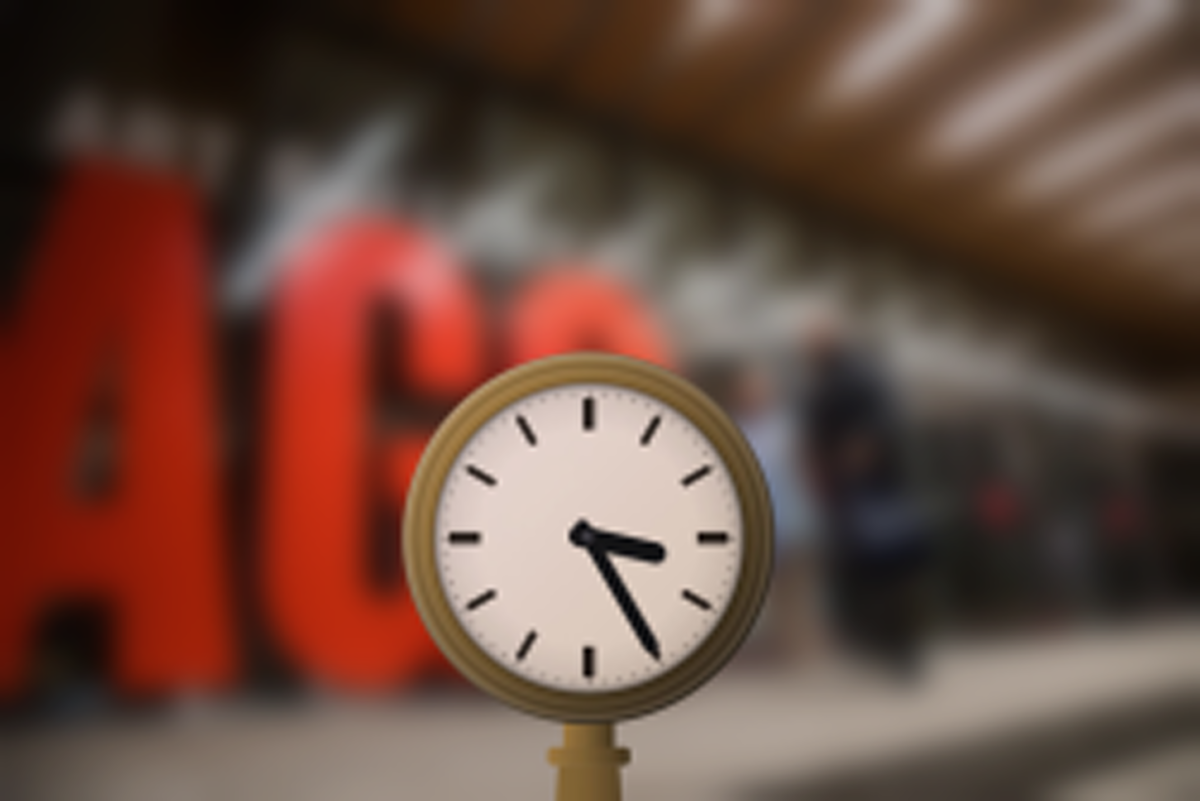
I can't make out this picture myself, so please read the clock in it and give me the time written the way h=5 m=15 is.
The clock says h=3 m=25
